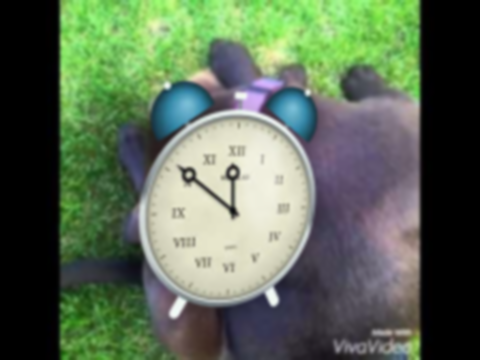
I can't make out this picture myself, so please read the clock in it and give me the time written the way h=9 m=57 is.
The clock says h=11 m=51
